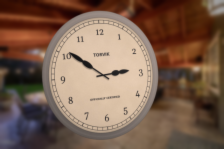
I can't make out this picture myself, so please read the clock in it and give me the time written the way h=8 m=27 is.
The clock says h=2 m=51
